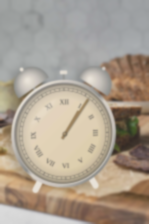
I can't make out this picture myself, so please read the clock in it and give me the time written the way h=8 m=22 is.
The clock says h=1 m=6
